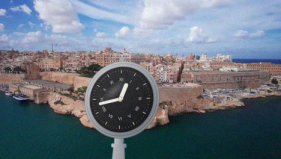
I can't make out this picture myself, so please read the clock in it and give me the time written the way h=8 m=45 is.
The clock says h=12 m=43
